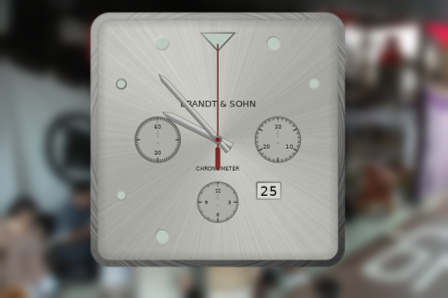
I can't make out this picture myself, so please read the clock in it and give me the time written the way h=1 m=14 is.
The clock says h=9 m=53
